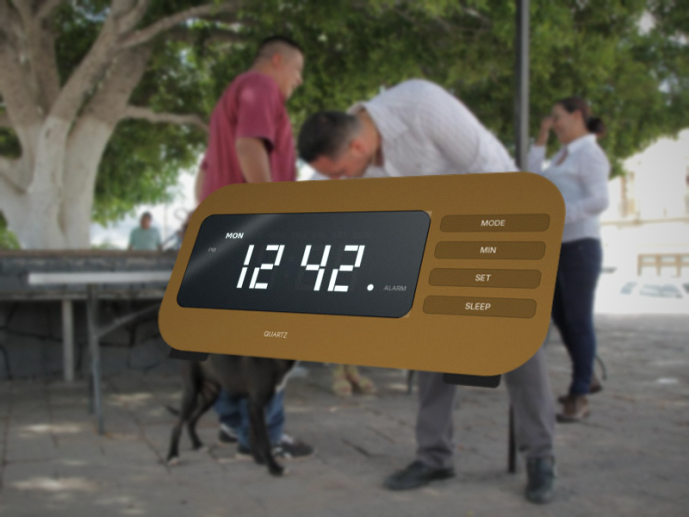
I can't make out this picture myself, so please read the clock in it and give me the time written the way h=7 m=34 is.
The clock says h=12 m=42
